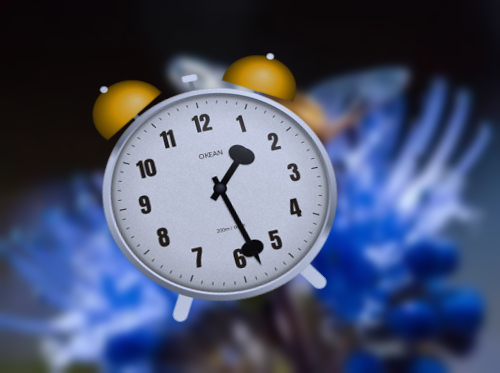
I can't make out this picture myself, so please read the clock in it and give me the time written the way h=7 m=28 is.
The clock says h=1 m=28
